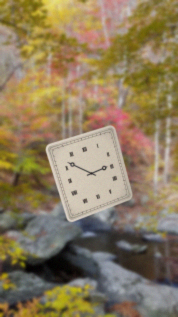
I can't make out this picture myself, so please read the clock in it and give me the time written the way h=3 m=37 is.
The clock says h=2 m=52
